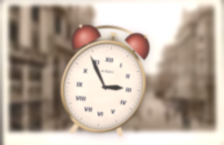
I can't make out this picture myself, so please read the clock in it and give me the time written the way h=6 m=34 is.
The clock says h=2 m=54
